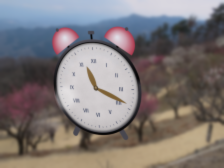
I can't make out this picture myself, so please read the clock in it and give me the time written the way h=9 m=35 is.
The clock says h=11 m=19
